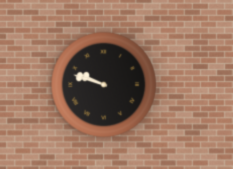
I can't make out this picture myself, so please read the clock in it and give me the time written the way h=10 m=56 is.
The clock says h=9 m=48
